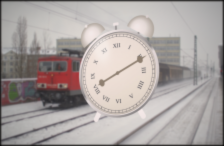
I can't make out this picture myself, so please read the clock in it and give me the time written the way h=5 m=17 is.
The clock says h=8 m=11
